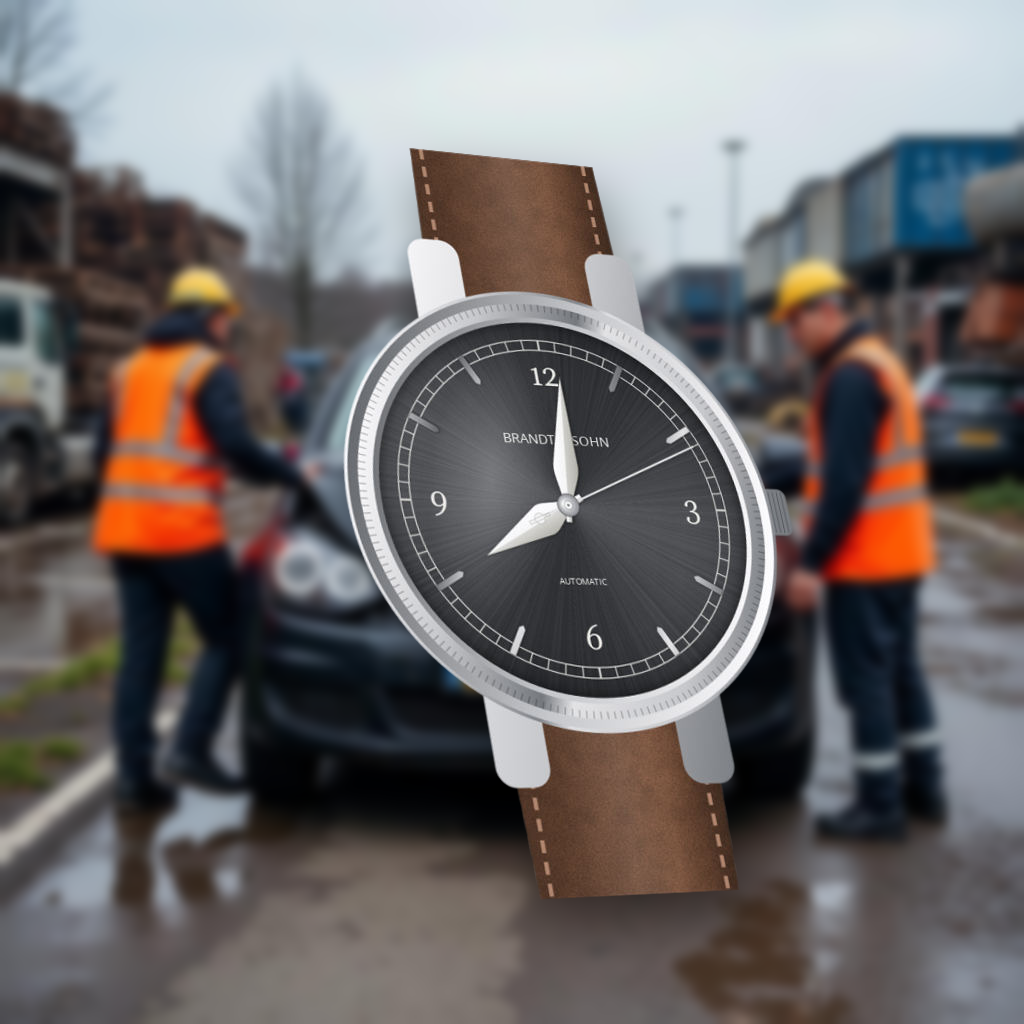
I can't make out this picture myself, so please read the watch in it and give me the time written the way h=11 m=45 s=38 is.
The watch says h=8 m=1 s=11
